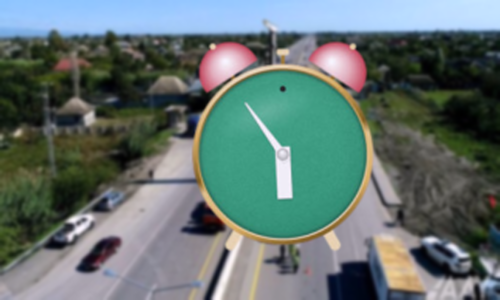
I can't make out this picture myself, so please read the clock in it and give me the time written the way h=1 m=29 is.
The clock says h=5 m=54
